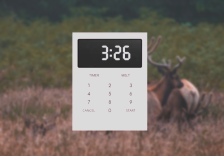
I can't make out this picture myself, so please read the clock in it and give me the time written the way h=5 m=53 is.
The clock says h=3 m=26
